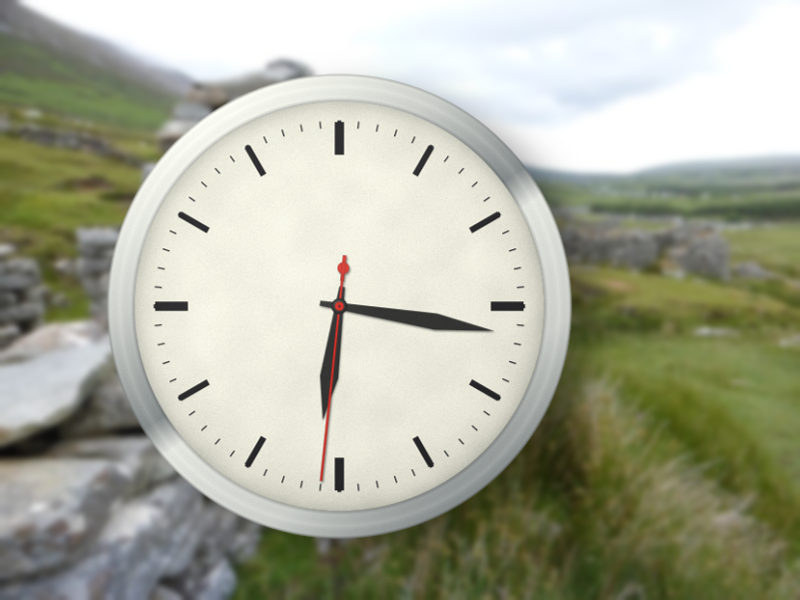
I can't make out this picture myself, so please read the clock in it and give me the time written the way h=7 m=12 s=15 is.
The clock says h=6 m=16 s=31
